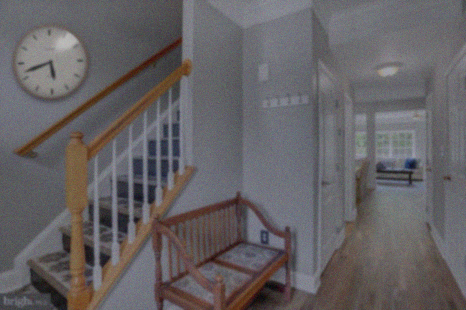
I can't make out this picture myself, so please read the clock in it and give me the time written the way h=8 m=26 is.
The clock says h=5 m=42
